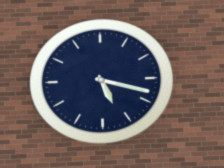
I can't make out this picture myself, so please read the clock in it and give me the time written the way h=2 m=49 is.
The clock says h=5 m=18
